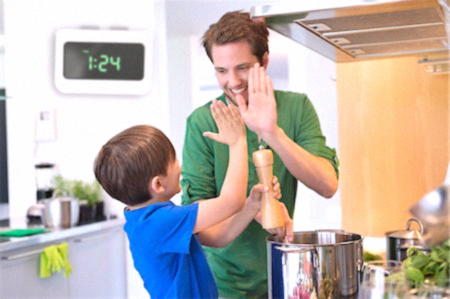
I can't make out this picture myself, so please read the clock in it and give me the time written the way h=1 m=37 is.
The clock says h=1 m=24
